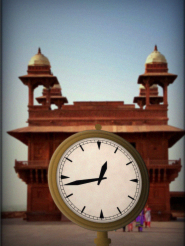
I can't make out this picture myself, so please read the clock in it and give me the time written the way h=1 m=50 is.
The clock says h=12 m=43
